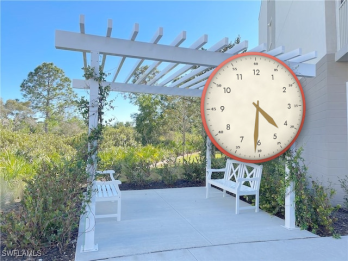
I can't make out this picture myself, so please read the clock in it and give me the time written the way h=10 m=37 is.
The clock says h=4 m=31
